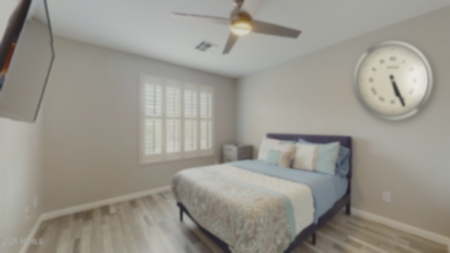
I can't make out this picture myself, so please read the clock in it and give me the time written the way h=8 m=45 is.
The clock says h=5 m=26
